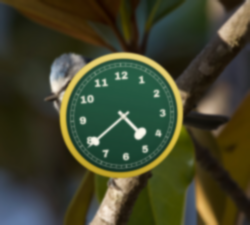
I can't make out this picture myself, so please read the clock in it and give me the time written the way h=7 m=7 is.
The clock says h=4 m=39
